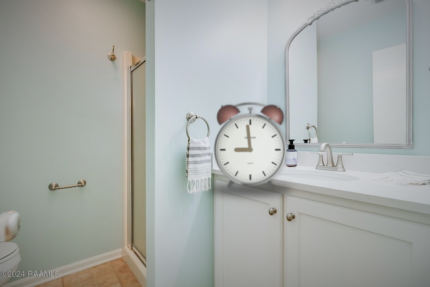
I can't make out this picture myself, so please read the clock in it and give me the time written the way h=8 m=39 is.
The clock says h=8 m=59
